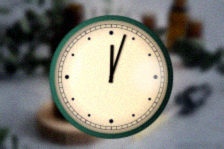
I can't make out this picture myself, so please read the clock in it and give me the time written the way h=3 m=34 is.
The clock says h=12 m=3
